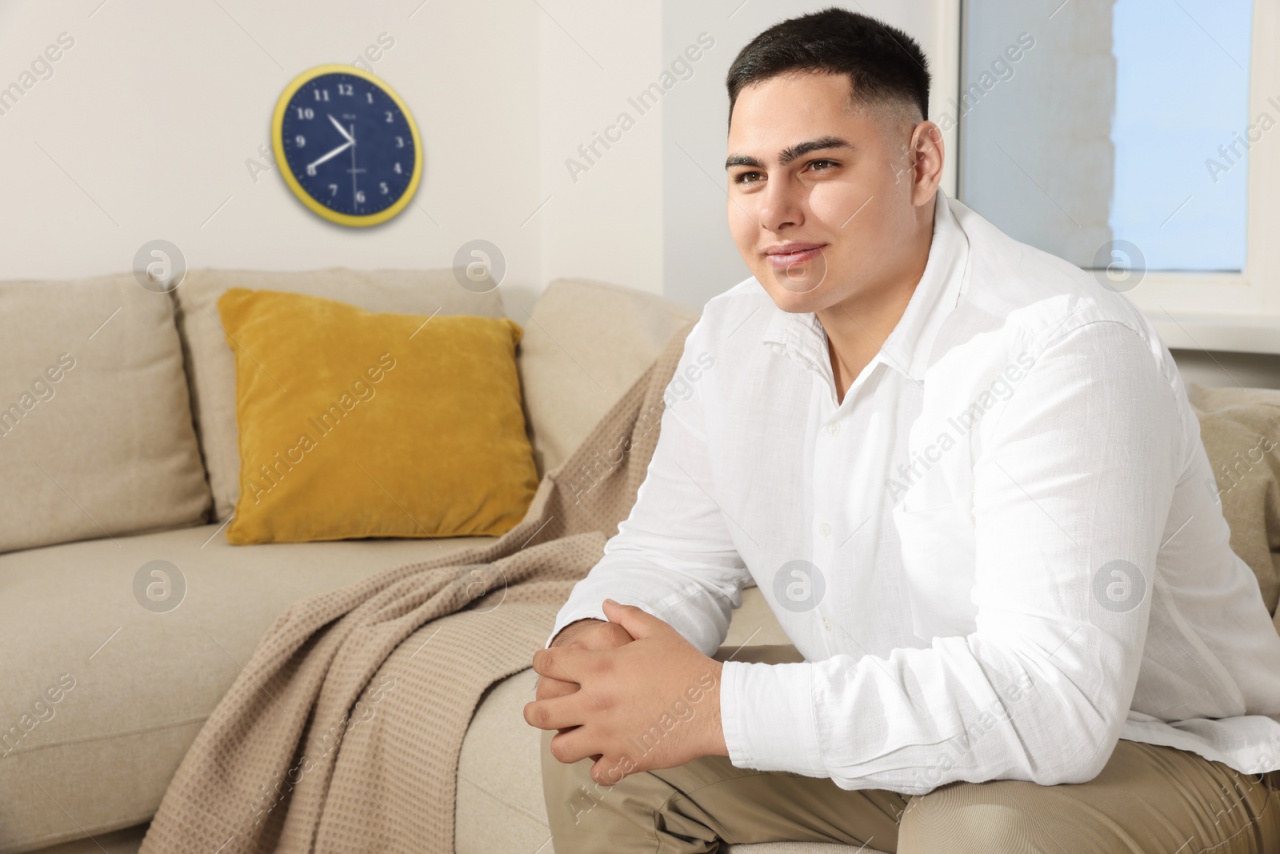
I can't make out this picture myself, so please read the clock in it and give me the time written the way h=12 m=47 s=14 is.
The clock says h=10 m=40 s=31
